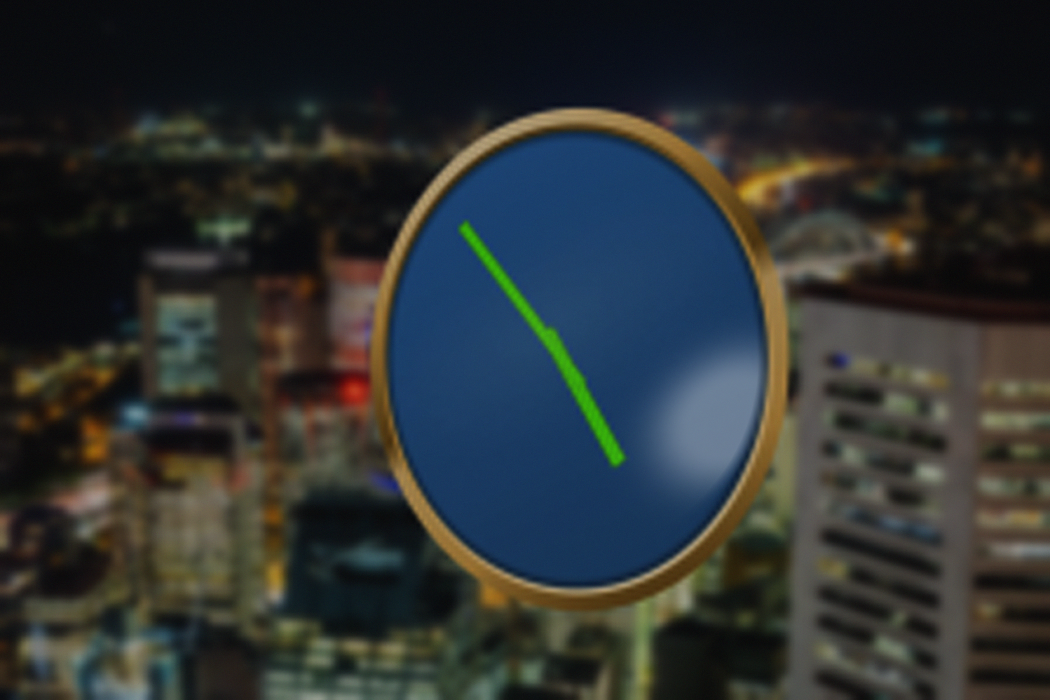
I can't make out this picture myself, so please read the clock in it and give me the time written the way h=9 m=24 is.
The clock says h=4 m=53
